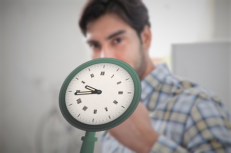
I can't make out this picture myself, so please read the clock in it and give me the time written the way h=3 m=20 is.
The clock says h=9 m=44
